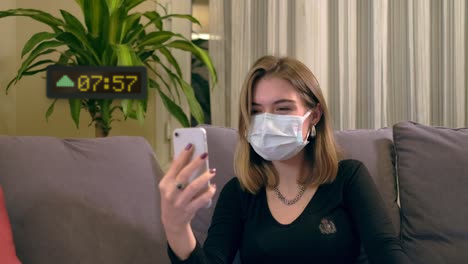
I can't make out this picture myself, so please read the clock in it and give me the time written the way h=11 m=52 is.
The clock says h=7 m=57
